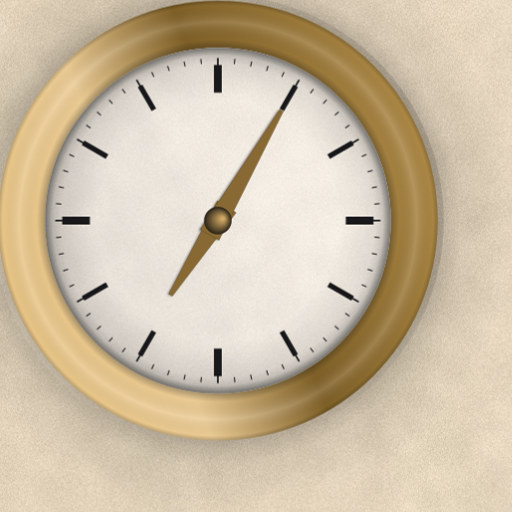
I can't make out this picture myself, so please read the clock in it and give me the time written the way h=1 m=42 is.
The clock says h=7 m=5
